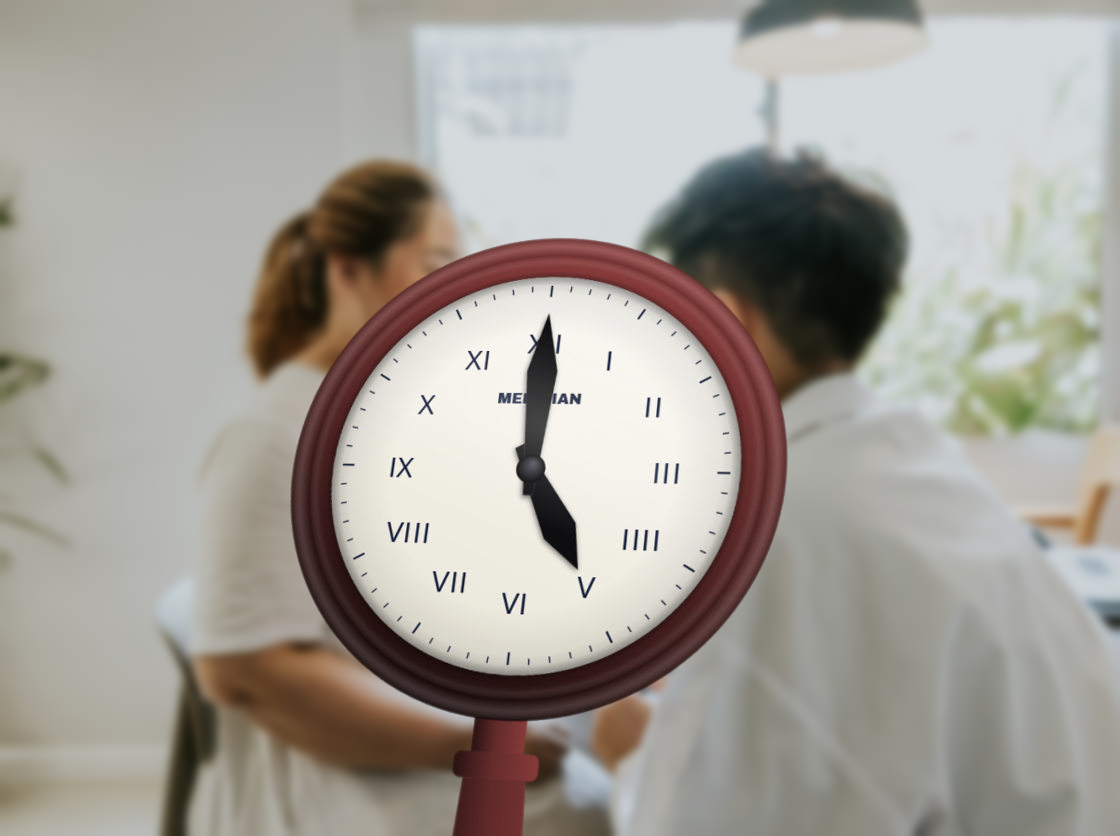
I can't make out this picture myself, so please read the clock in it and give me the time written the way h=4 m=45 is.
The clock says h=5 m=0
